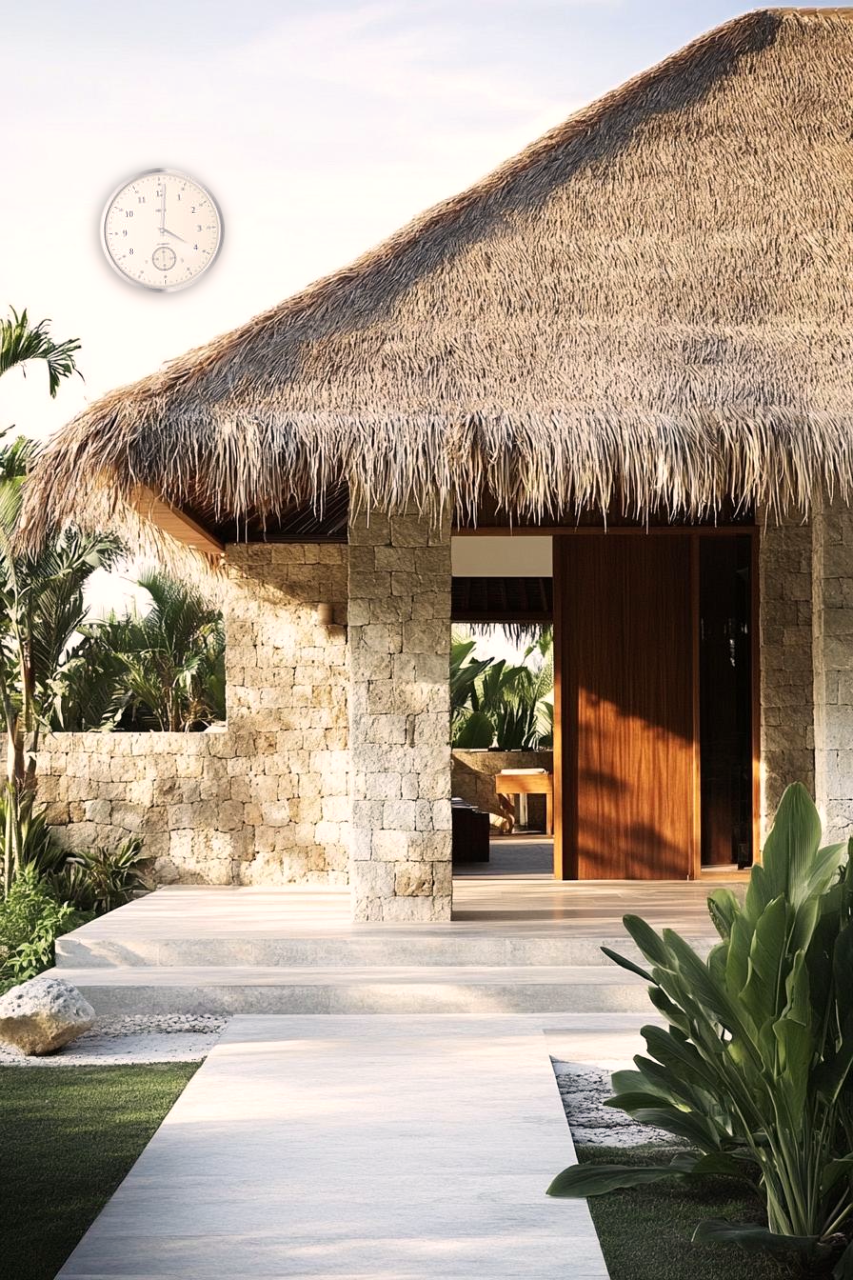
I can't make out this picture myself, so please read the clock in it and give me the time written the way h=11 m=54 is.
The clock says h=4 m=1
